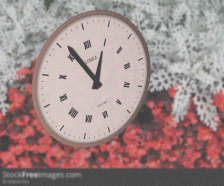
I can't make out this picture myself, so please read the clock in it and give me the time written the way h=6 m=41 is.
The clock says h=12 m=56
